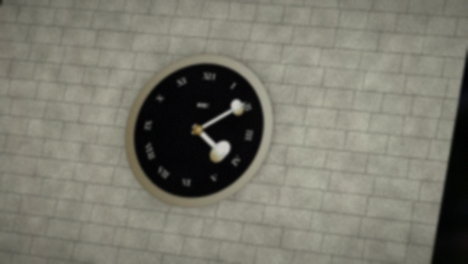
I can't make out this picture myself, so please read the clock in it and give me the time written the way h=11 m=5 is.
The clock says h=4 m=9
